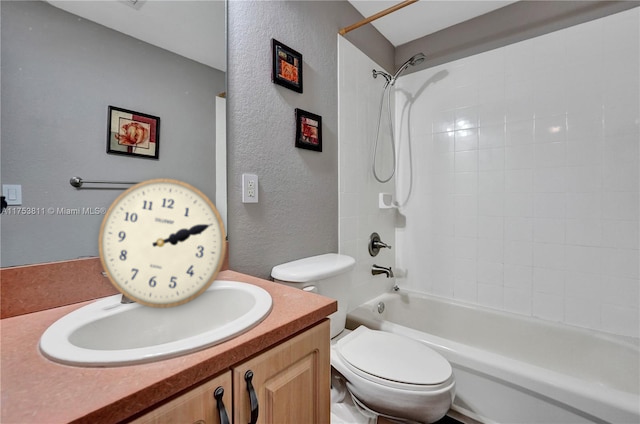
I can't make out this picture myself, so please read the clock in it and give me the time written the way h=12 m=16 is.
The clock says h=2 m=10
